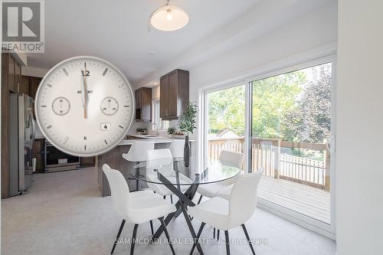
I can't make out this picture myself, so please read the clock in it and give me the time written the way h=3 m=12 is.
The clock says h=11 m=59
